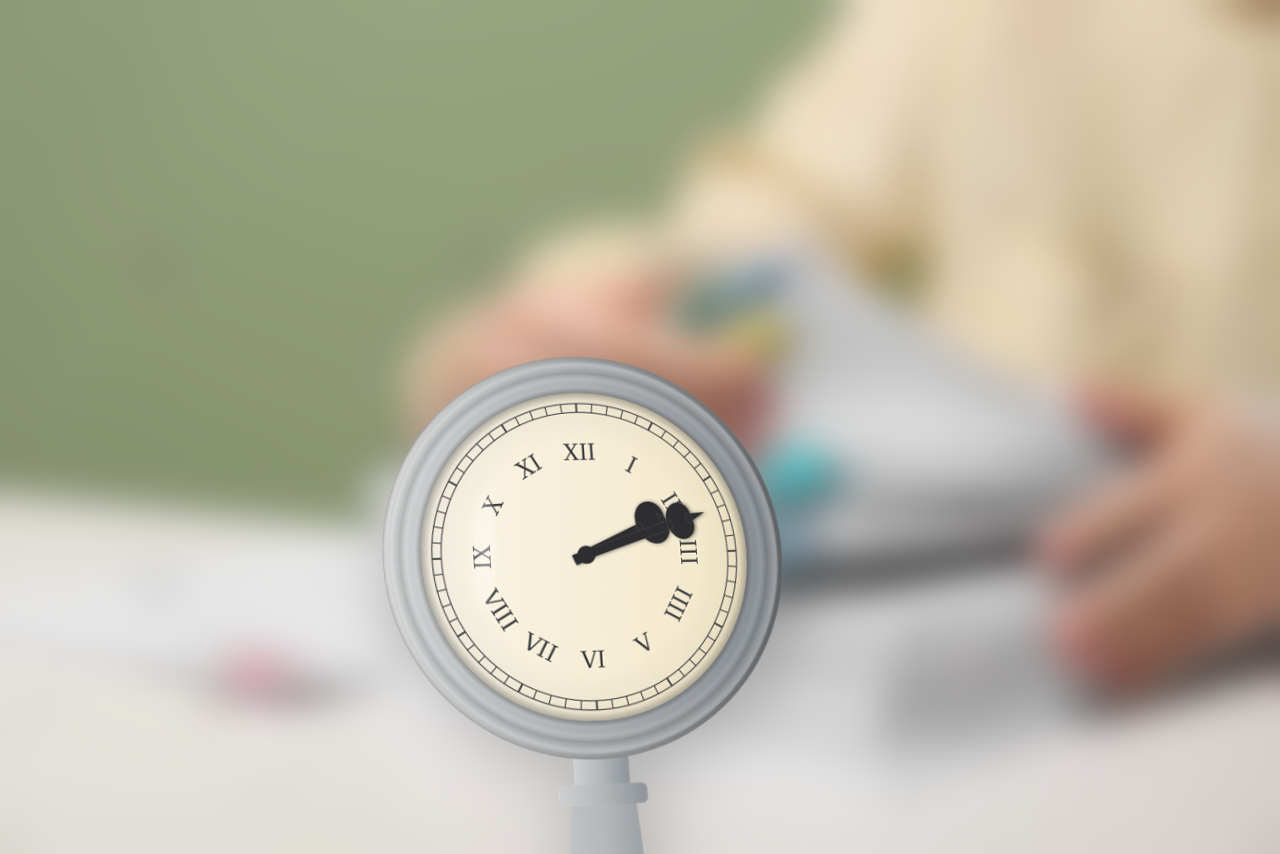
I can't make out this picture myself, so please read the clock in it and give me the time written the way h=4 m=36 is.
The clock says h=2 m=12
